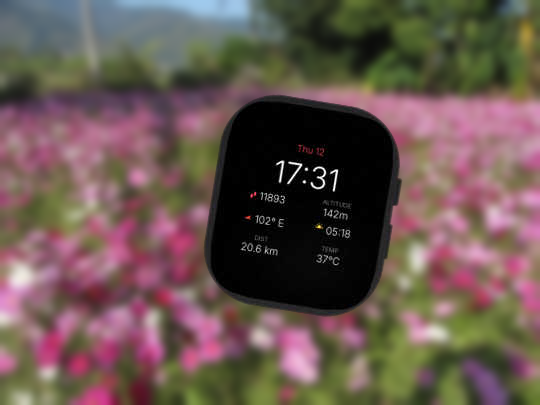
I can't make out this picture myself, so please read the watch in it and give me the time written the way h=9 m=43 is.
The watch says h=17 m=31
